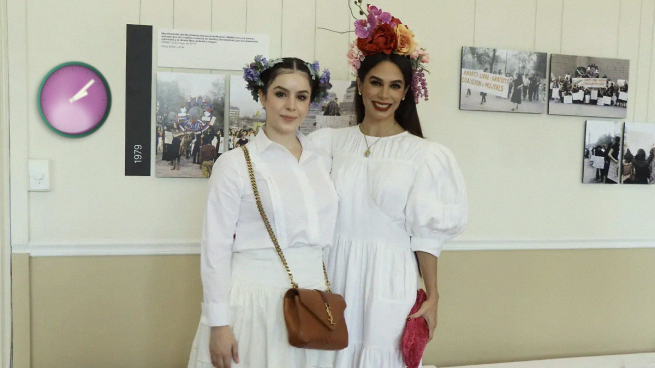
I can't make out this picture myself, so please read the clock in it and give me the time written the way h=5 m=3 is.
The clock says h=2 m=8
